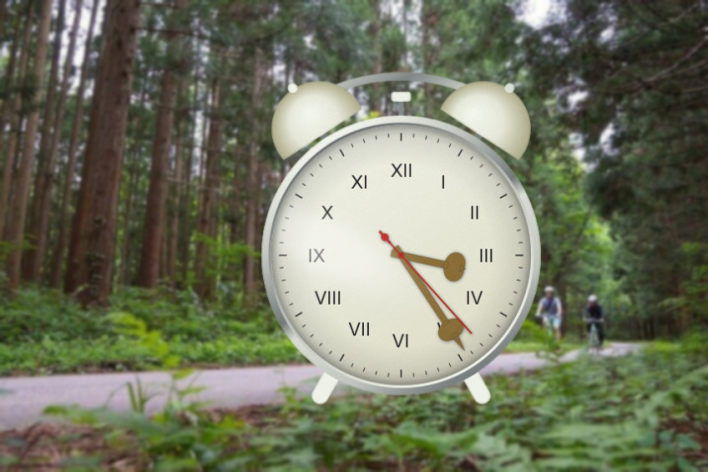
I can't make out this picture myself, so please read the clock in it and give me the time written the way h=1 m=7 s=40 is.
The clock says h=3 m=24 s=23
